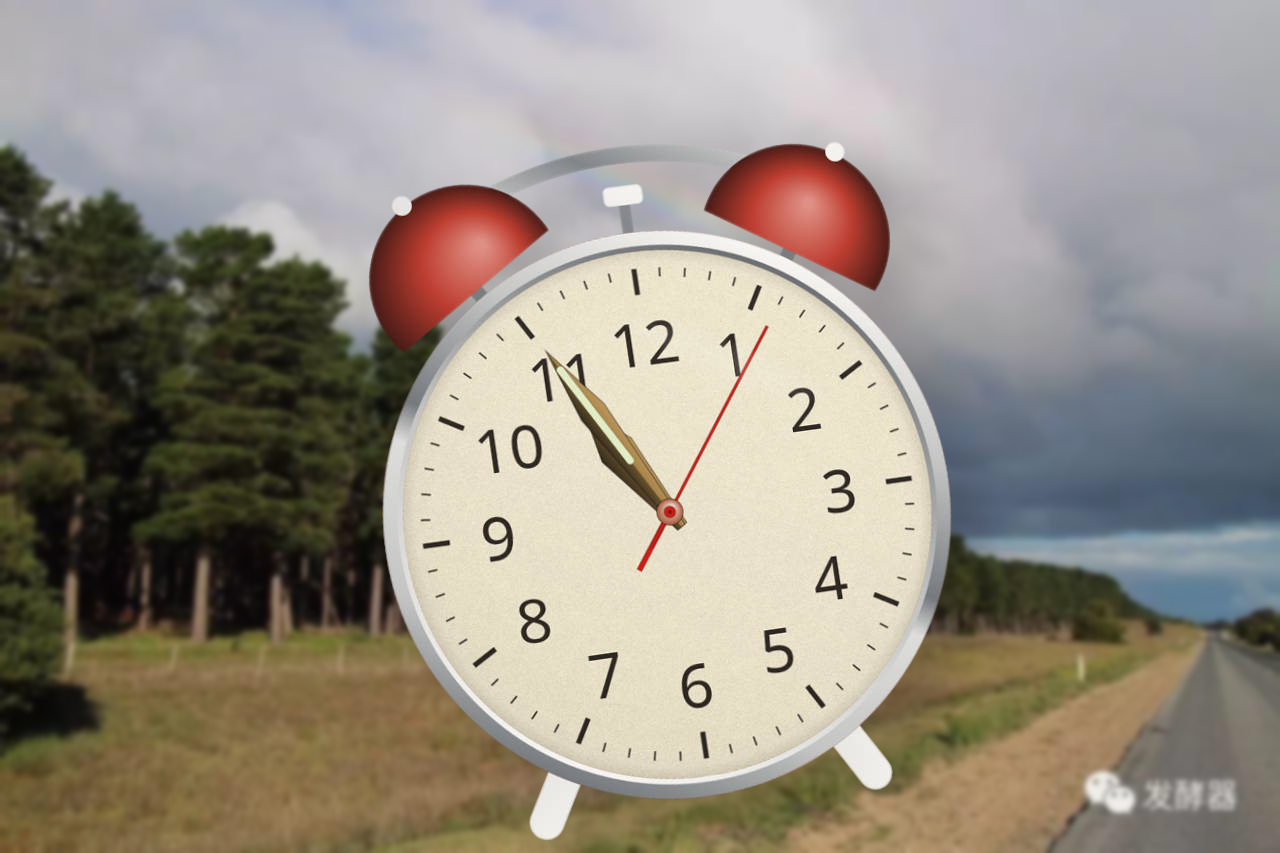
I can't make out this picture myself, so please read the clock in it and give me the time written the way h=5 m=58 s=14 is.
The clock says h=10 m=55 s=6
